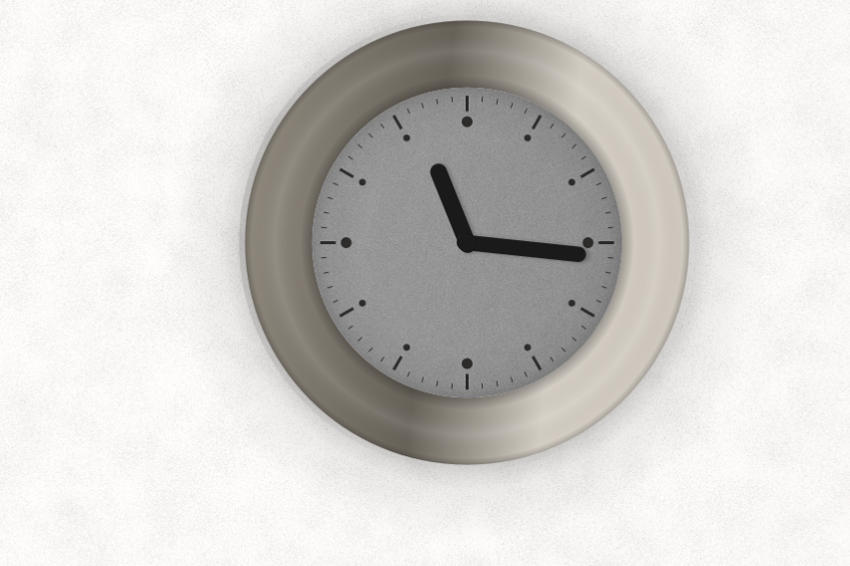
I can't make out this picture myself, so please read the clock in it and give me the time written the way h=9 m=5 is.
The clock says h=11 m=16
